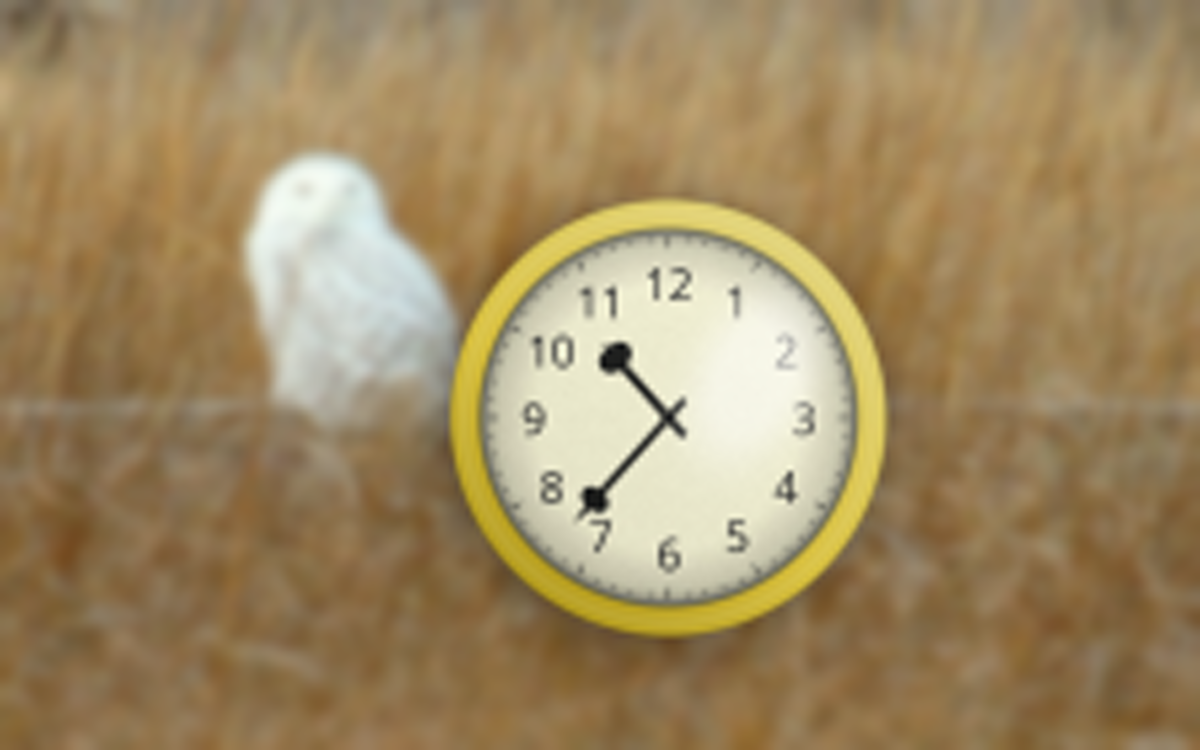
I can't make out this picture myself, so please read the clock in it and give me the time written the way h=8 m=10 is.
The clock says h=10 m=37
